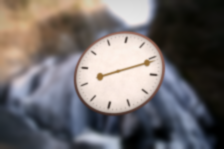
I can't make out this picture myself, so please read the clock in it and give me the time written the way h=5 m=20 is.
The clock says h=8 m=11
